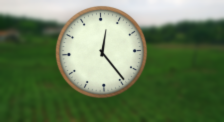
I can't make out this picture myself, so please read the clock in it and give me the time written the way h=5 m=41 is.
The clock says h=12 m=24
